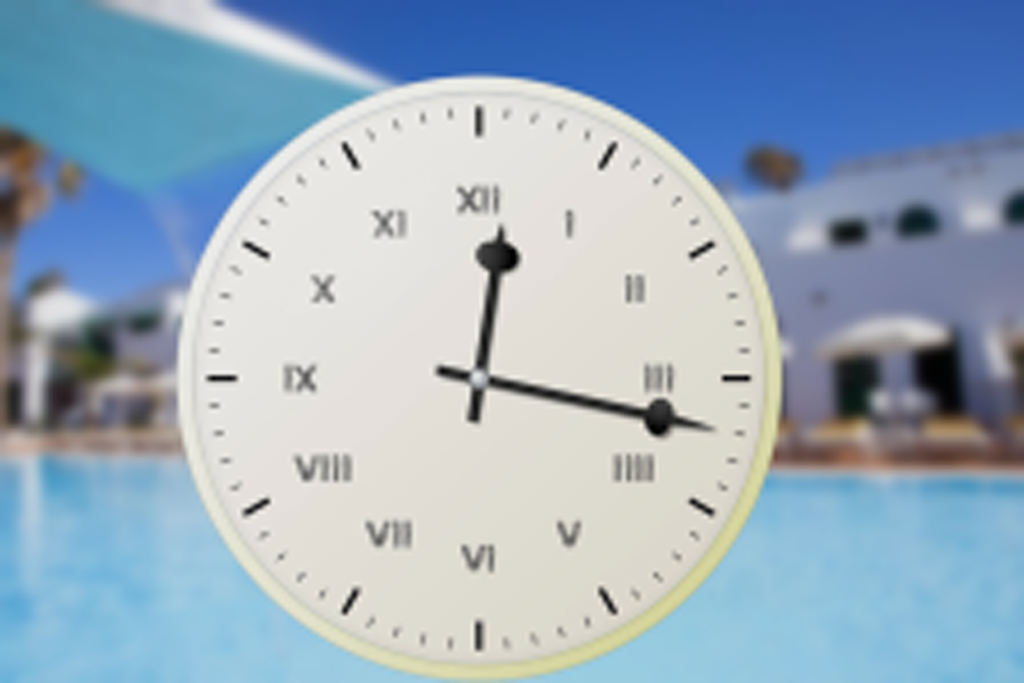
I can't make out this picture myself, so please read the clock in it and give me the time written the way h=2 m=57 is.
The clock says h=12 m=17
